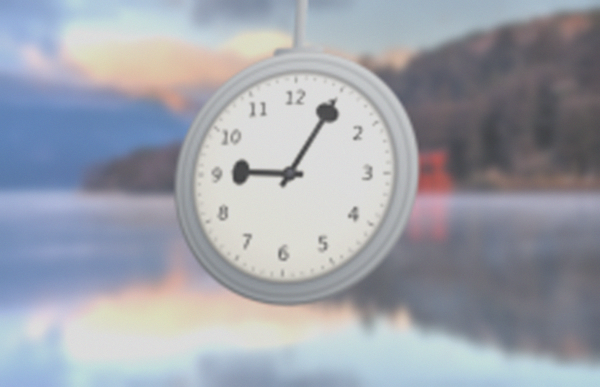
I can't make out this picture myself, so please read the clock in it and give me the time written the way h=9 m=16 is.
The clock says h=9 m=5
